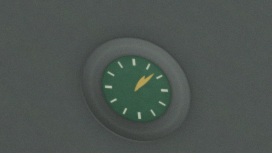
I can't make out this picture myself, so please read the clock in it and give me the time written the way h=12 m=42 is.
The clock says h=1 m=8
